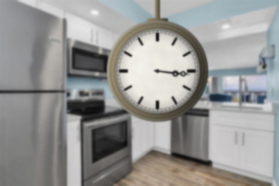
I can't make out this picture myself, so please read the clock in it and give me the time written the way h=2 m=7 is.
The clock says h=3 m=16
